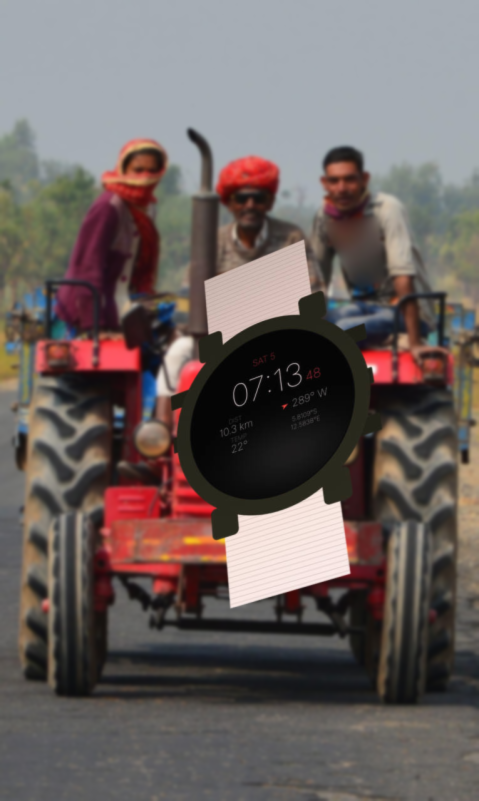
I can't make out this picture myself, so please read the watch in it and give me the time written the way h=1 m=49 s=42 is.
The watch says h=7 m=13 s=48
